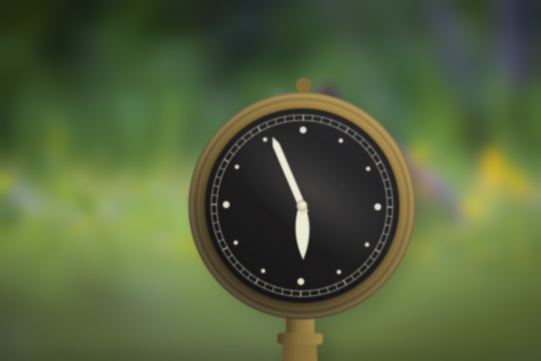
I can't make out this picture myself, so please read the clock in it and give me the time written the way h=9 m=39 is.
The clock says h=5 m=56
